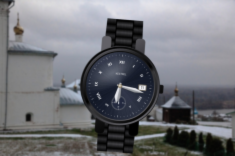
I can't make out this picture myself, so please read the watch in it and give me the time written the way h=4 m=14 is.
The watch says h=6 m=17
